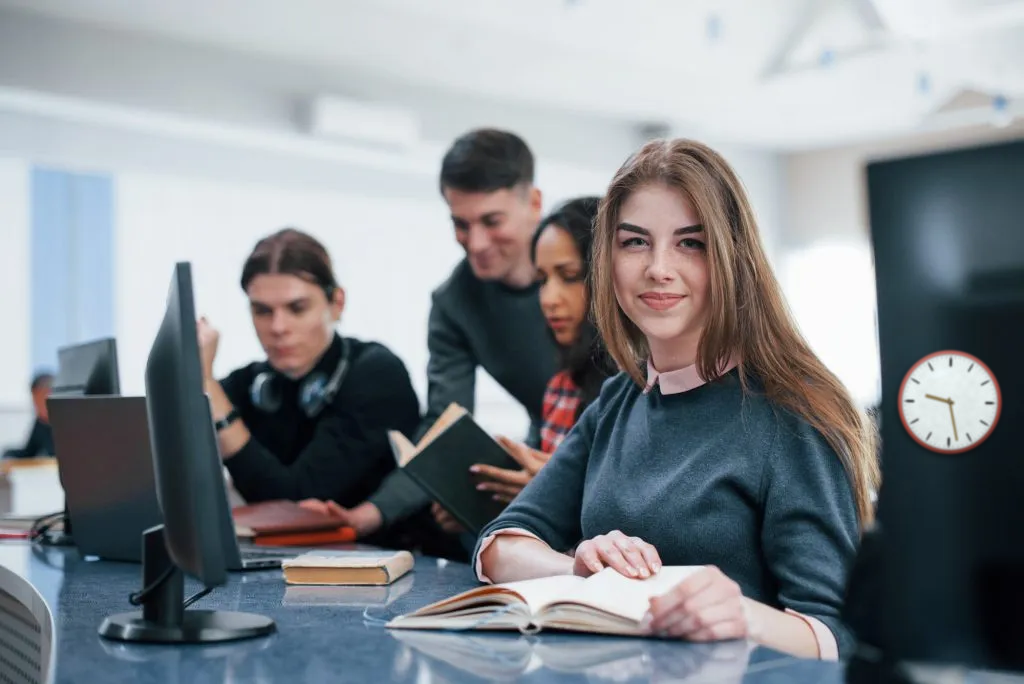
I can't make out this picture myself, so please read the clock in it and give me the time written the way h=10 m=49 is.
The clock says h=9 m=28
